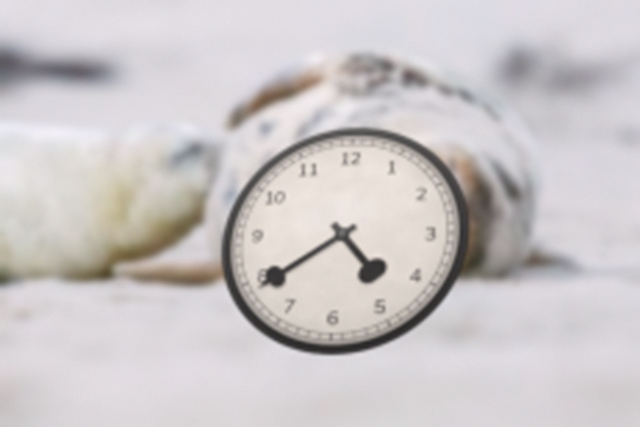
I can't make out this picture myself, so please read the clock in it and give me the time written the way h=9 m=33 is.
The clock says h=4 m=39
